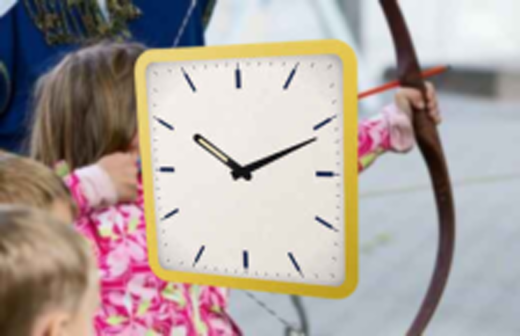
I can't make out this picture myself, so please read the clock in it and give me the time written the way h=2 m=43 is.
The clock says h=10 m=11
